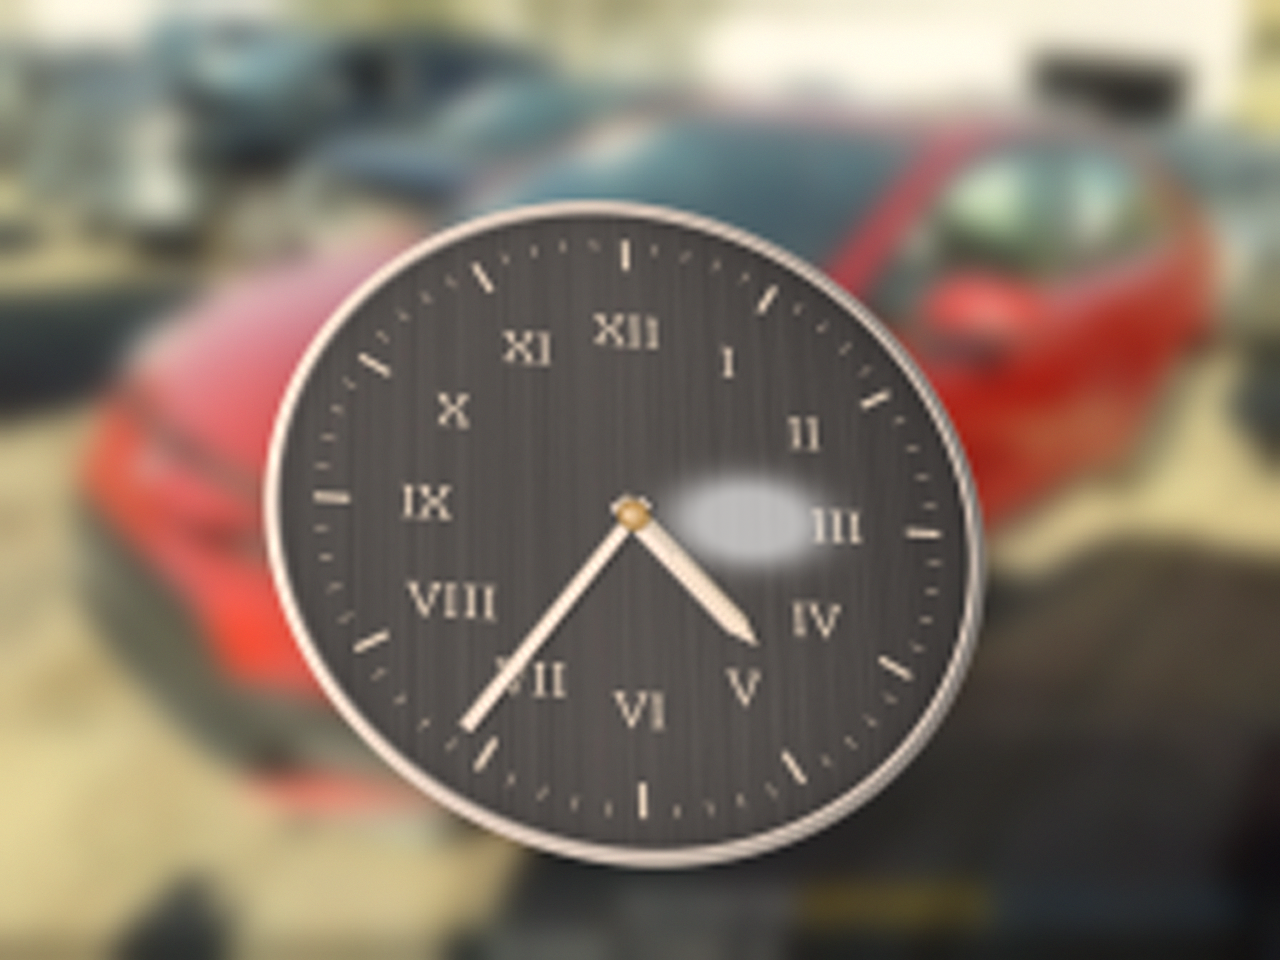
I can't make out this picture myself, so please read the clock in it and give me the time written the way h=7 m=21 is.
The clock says h=4 m=36
